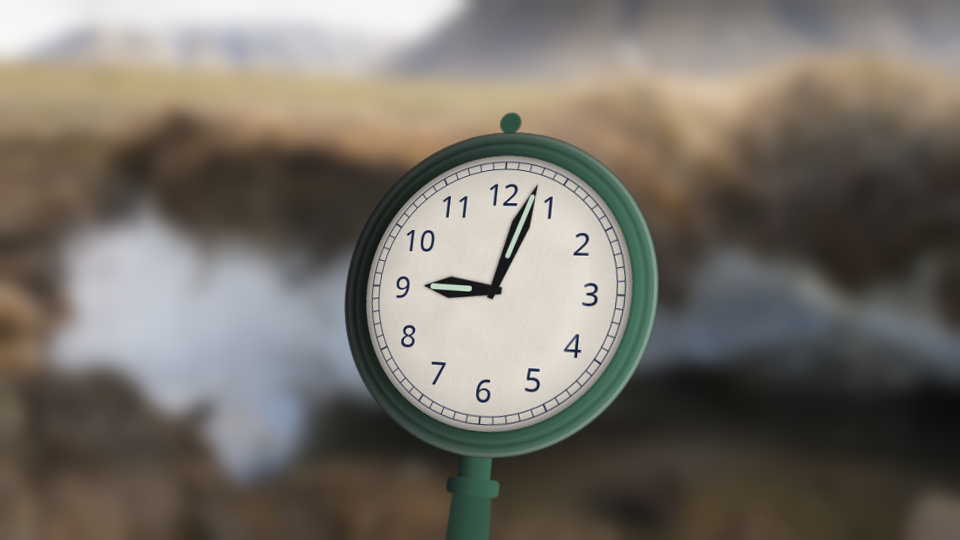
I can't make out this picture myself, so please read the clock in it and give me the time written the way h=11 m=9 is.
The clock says h=9 m=3
